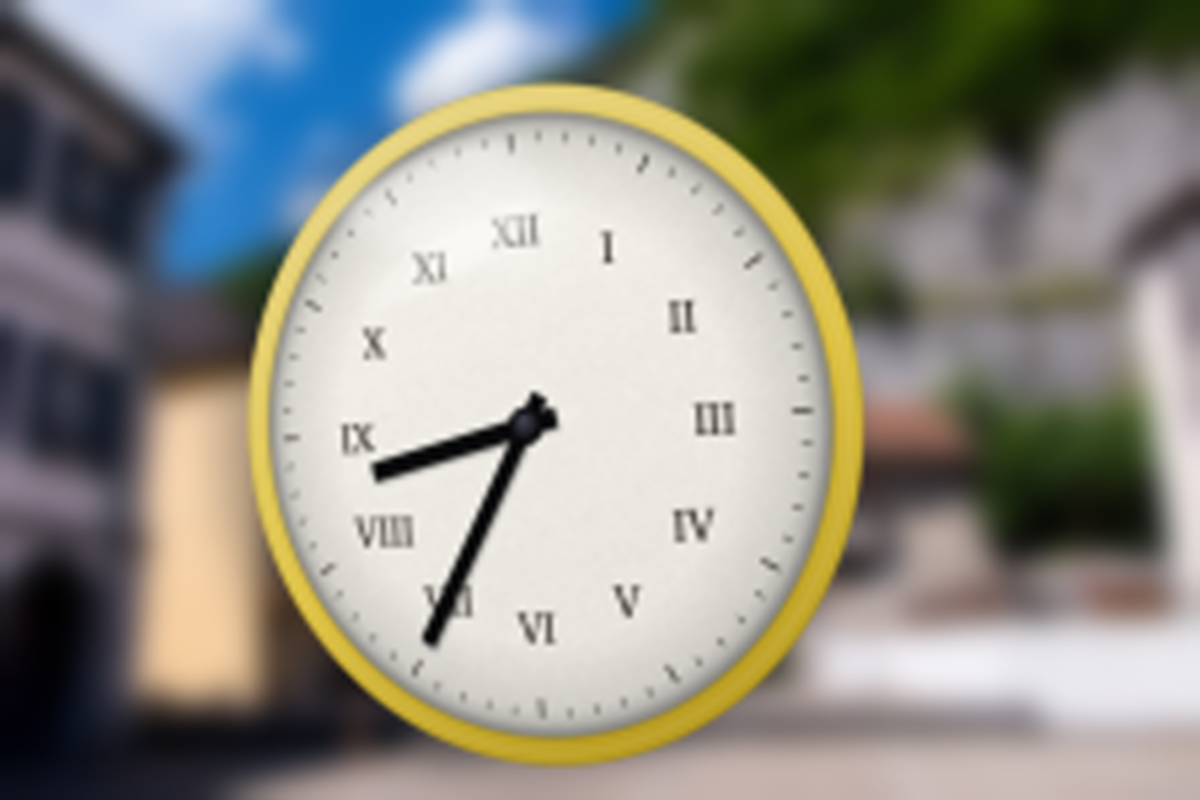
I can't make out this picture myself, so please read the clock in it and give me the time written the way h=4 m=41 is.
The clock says h=8 m=35
